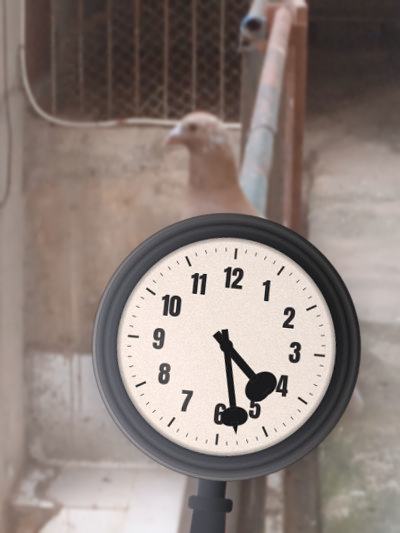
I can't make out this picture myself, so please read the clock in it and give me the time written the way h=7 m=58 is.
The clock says h=4 m=28
